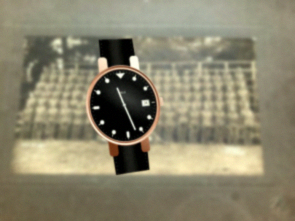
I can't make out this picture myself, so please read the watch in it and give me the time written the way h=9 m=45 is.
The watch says h=11 m=27
